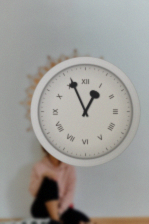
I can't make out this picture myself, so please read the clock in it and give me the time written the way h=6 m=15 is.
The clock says h=12 m=56
